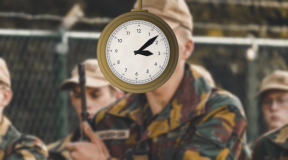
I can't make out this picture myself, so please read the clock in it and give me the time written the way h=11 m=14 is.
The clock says h=3 m=8
